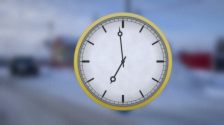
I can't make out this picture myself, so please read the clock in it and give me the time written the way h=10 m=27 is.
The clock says h=6 m=59
